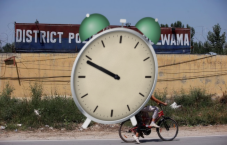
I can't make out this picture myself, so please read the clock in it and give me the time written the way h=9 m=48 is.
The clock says h=9 m=49
